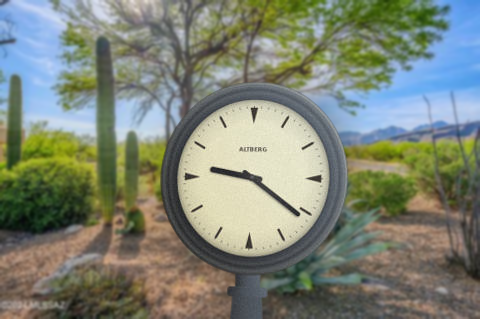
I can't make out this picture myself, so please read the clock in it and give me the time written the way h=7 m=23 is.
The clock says h=9 m=21
